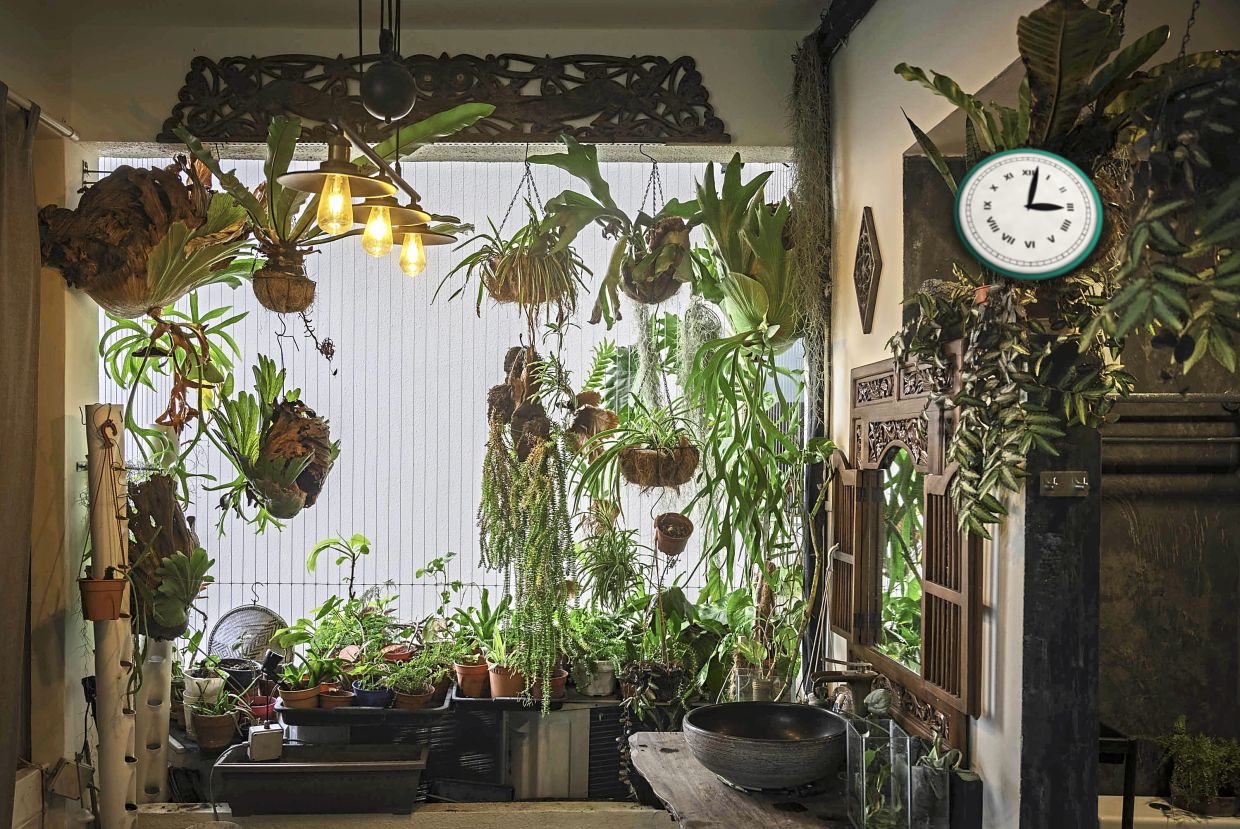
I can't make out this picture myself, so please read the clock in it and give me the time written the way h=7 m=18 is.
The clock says h=3 m=2
